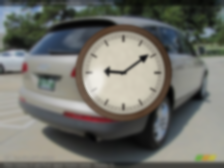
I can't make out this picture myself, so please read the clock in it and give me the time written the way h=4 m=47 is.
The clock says h=9 m=9
